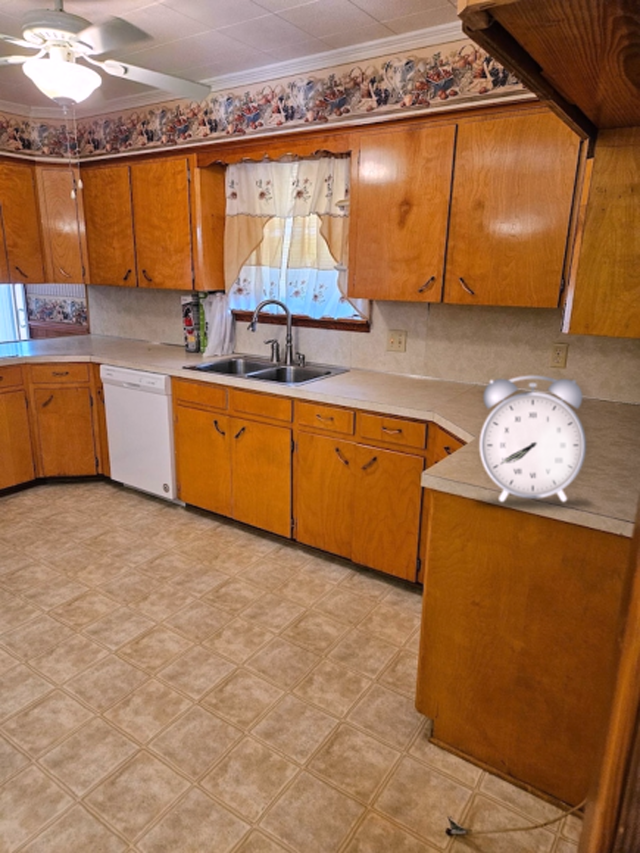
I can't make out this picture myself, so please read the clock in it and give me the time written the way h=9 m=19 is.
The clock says h=7 m=40
